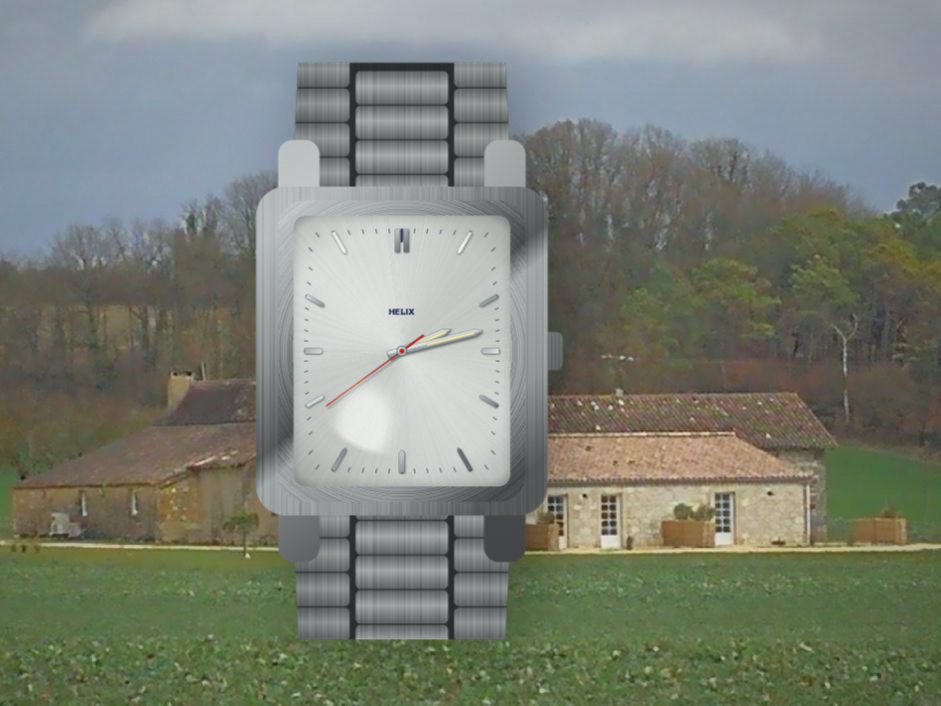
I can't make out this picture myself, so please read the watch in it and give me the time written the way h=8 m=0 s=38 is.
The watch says h=2 m=12 s=39
